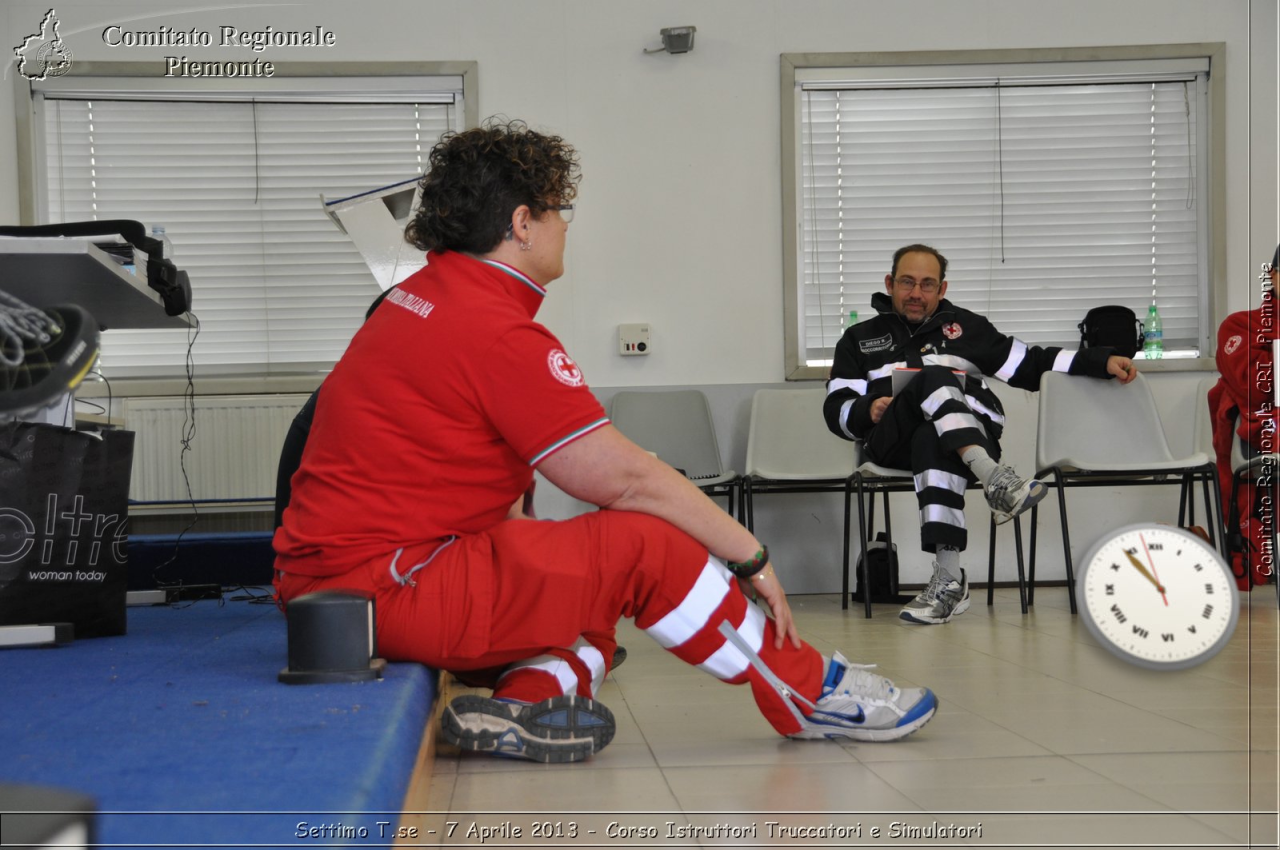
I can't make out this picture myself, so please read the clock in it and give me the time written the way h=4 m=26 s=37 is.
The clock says h=10 m=53 s=58
